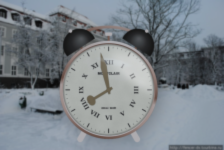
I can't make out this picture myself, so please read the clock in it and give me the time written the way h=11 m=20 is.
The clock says h=7 m=58
